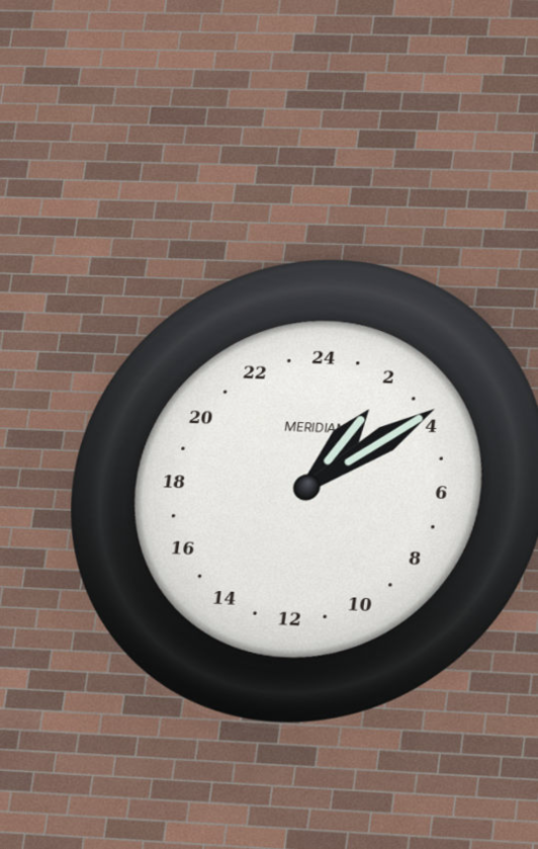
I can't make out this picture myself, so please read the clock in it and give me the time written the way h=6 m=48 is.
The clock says h=2 m=9
